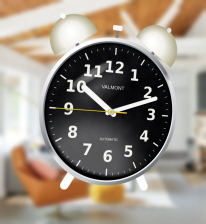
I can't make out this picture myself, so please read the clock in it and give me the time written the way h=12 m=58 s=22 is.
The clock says h=10 m=11 s=45
